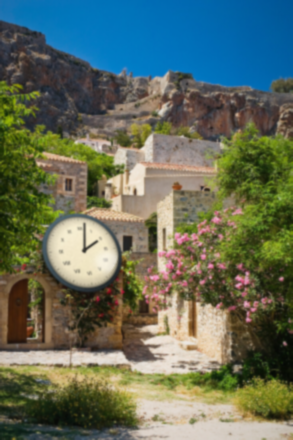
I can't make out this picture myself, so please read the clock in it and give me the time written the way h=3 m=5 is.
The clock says h=2 m=2
